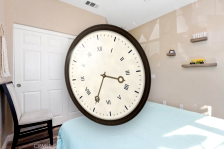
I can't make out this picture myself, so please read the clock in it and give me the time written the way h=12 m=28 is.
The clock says h=3 m=35
